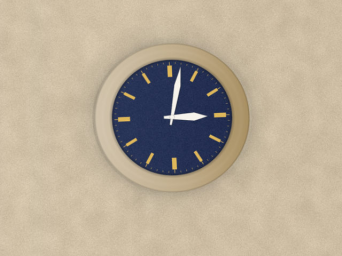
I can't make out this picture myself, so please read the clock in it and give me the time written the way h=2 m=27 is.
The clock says h=3 m=2
